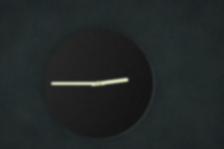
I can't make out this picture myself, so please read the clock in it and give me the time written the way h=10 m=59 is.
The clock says h=2 m=45
